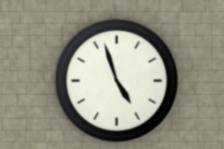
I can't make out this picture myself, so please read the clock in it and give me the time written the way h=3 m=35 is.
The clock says h=4 m=57
